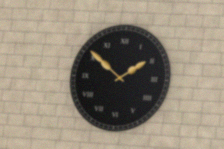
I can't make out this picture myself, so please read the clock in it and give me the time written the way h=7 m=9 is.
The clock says h=1 m=51
